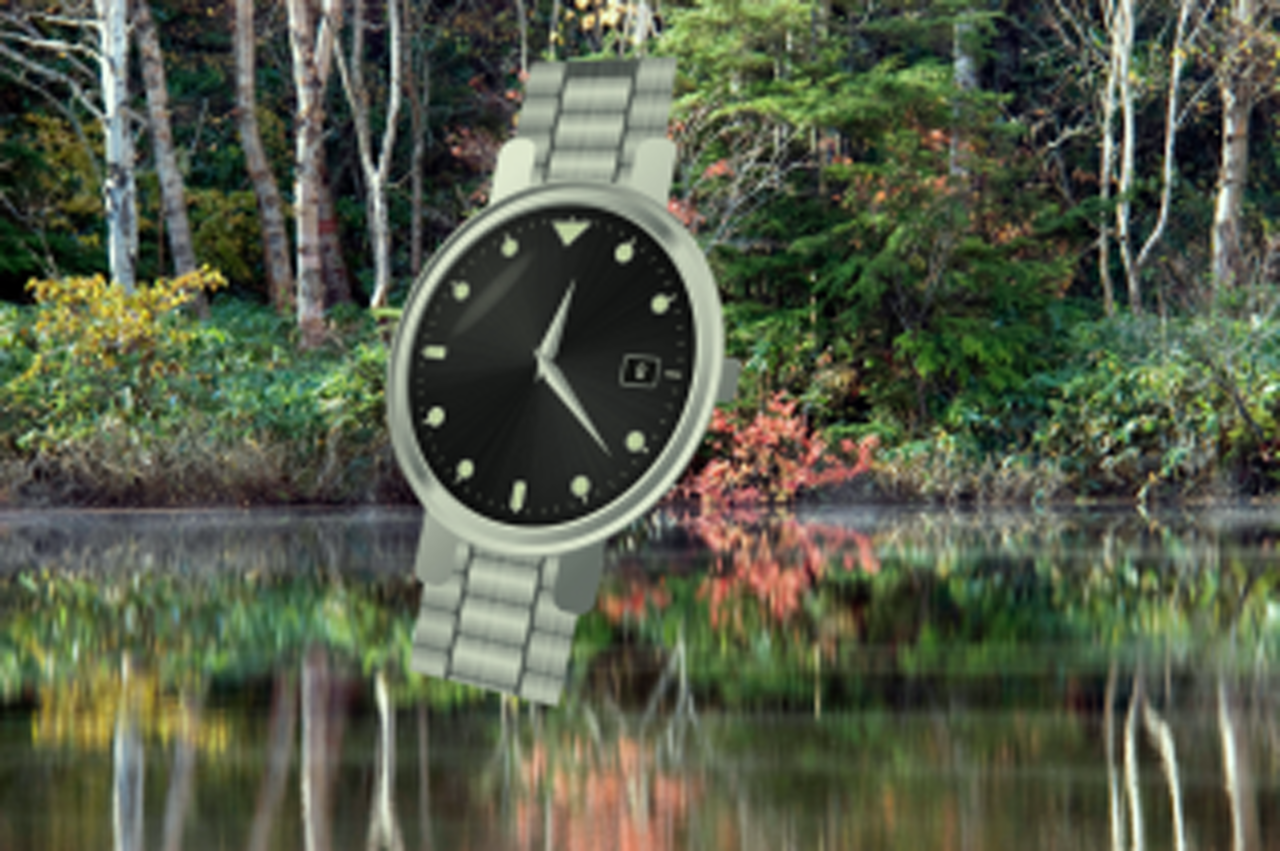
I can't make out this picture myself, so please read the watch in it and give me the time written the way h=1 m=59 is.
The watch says h=12 m=22
